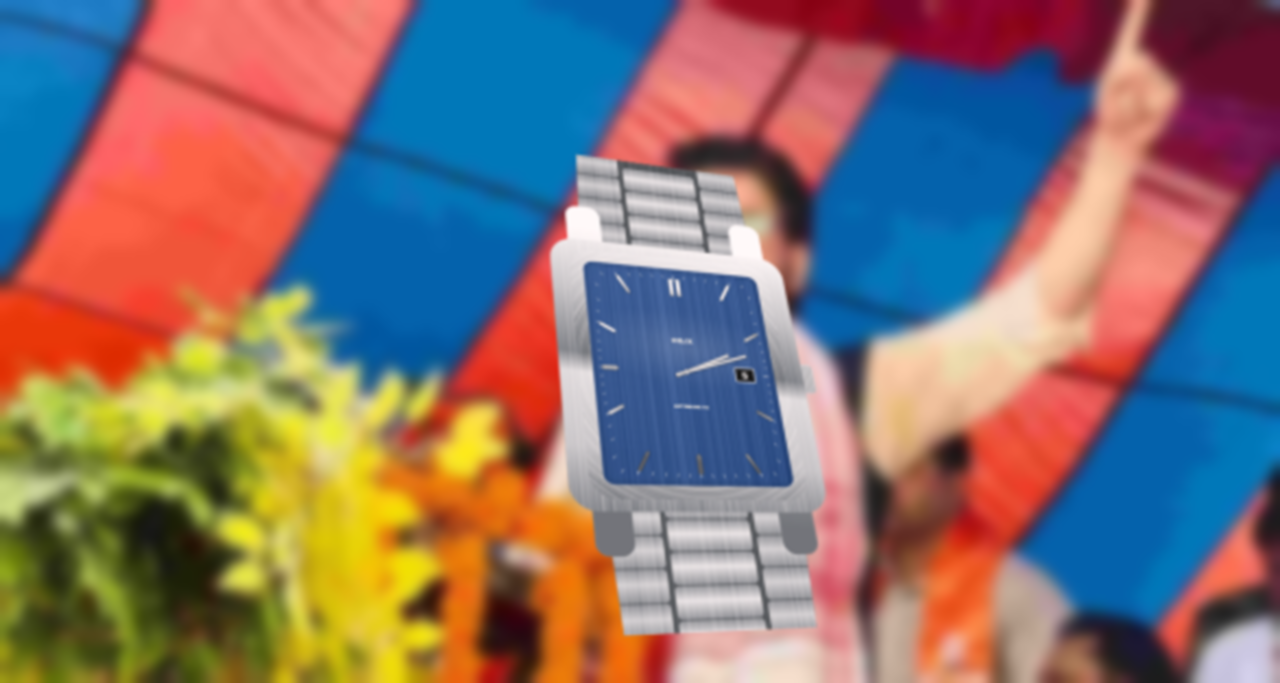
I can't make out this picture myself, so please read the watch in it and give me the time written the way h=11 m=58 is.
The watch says h=2 m=12
